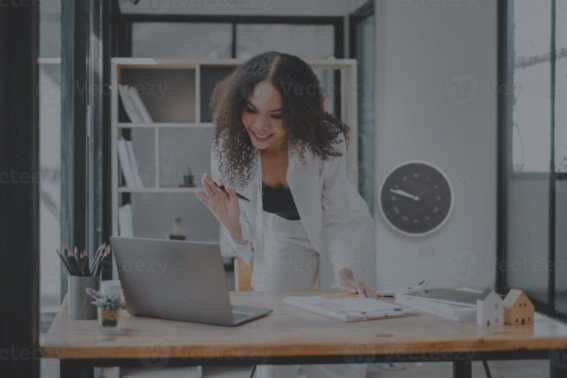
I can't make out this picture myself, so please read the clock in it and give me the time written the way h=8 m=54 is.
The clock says h=9 m=48
